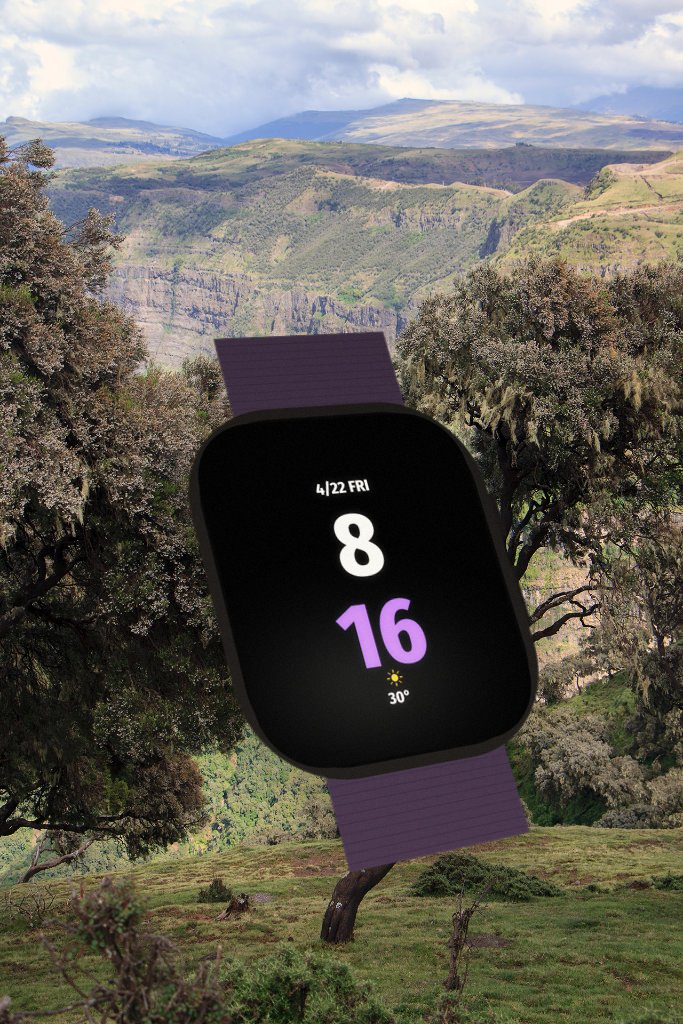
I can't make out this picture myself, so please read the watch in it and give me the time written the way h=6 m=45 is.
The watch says h=8 m=16
